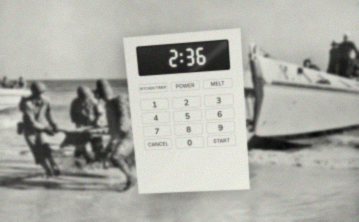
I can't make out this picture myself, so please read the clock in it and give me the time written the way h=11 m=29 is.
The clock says h=2 m=36
